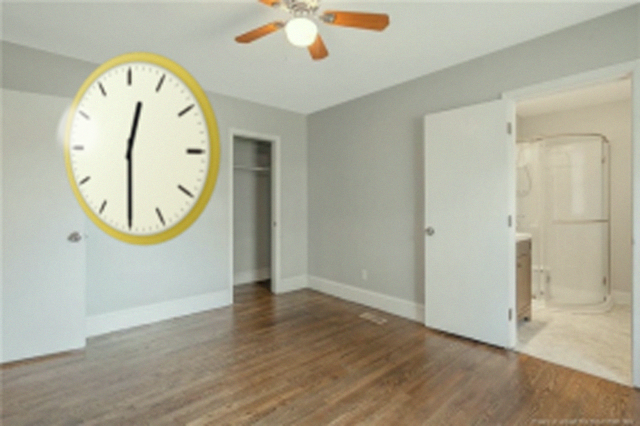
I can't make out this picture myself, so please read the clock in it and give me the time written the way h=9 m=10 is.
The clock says h=12 m=30
